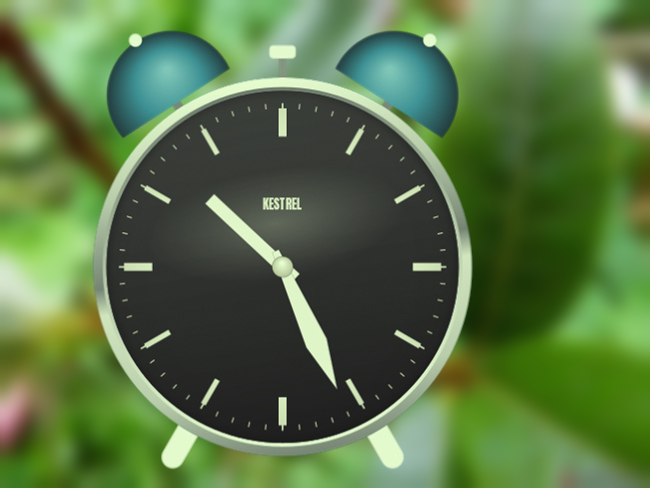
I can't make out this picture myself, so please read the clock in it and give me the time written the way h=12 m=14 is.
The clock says h=10 m=26
